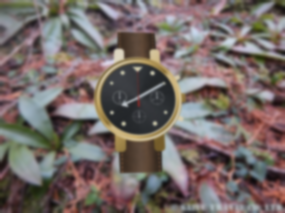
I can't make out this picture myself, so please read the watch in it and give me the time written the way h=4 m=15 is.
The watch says h=8 m=10
